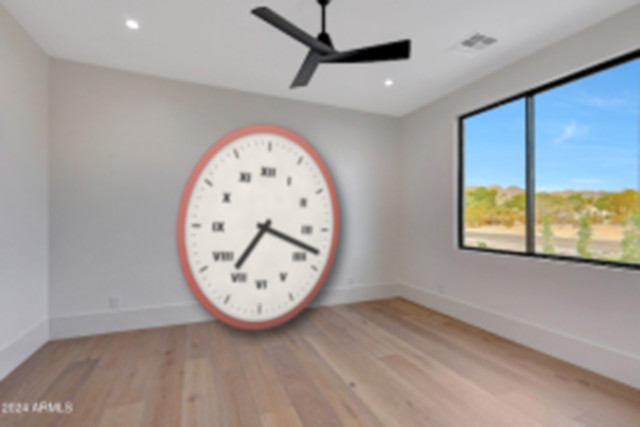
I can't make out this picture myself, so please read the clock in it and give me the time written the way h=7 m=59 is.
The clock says h=7 m=18
